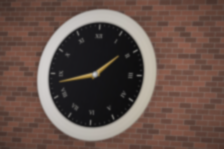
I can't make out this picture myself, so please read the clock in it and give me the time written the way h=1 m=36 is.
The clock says h=1 m=43
